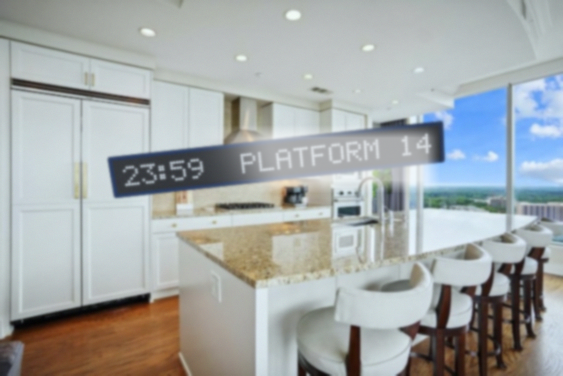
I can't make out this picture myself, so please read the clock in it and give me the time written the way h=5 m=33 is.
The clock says h=23 m=59
